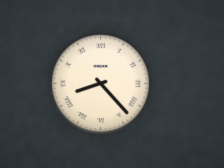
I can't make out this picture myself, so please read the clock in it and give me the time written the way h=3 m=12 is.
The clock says h=8 m=23
